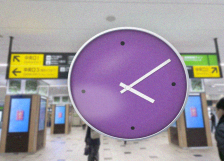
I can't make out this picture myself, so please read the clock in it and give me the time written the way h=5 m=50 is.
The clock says h=4 m=10
